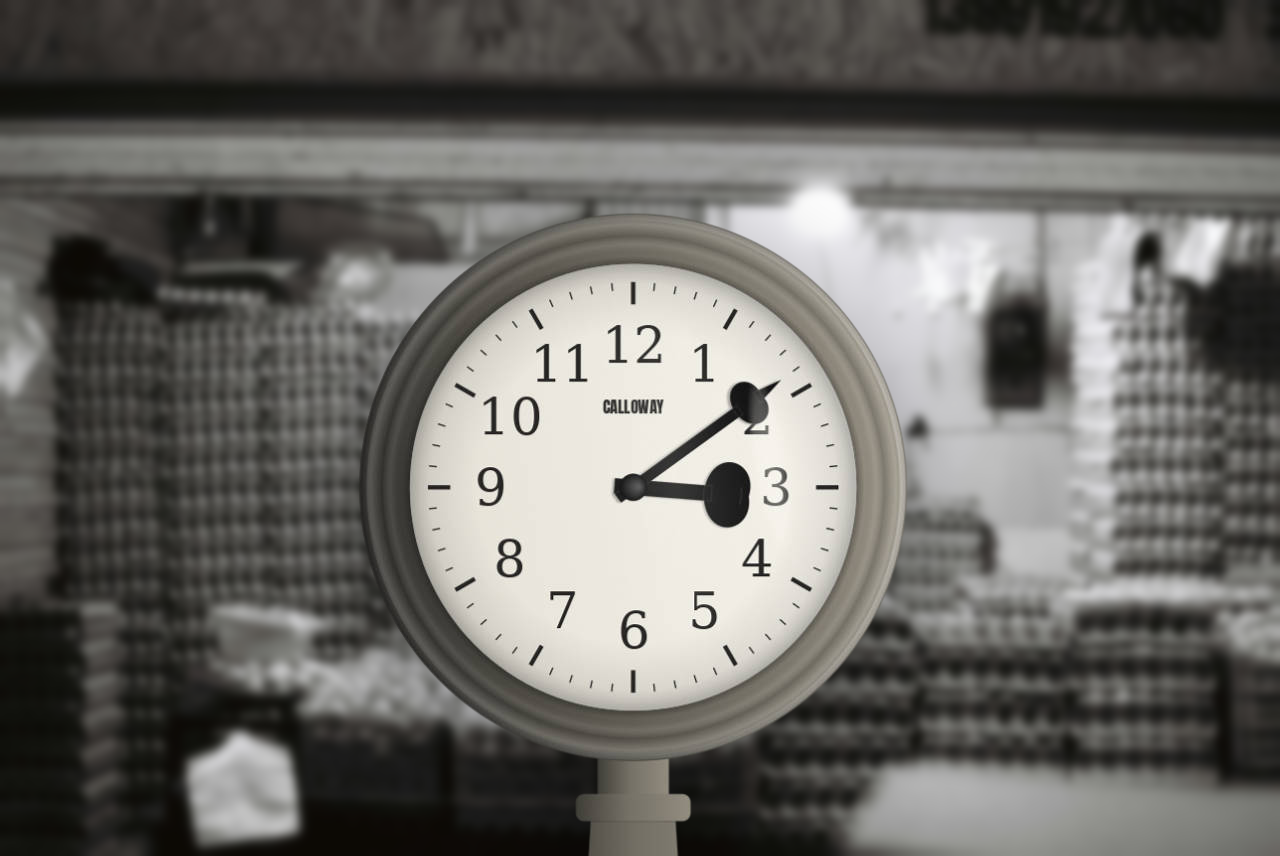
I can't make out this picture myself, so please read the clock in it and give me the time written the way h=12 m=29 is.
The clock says h=3 m=9
